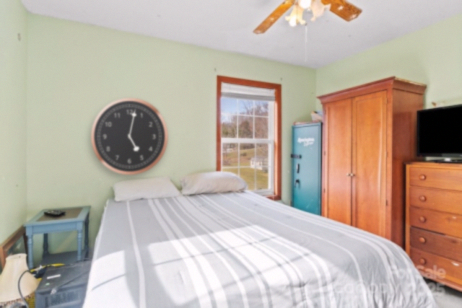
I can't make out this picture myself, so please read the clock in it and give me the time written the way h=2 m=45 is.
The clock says h=5 m=2
